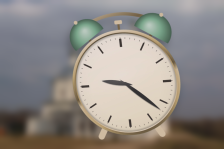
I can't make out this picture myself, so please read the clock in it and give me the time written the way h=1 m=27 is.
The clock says h=9 m=22
